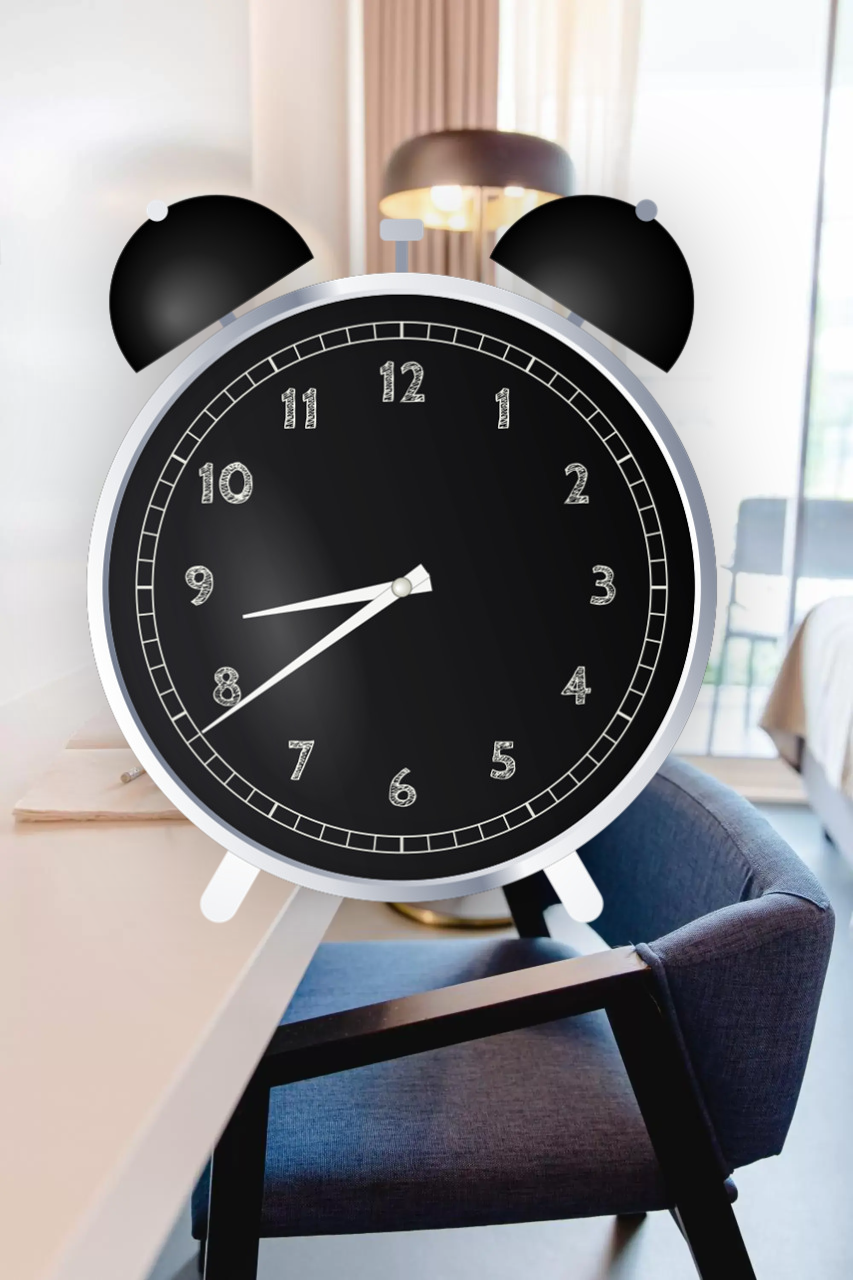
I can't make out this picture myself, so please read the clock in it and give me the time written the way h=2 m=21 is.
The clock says h=8 m=39
